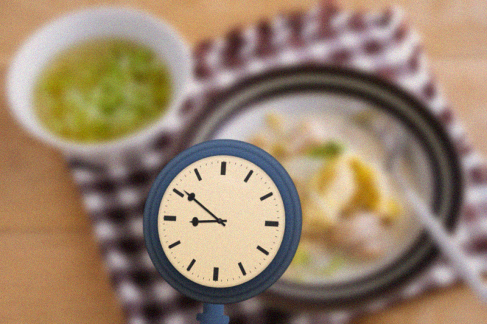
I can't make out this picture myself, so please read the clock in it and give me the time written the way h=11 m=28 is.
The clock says h=8 m=51
